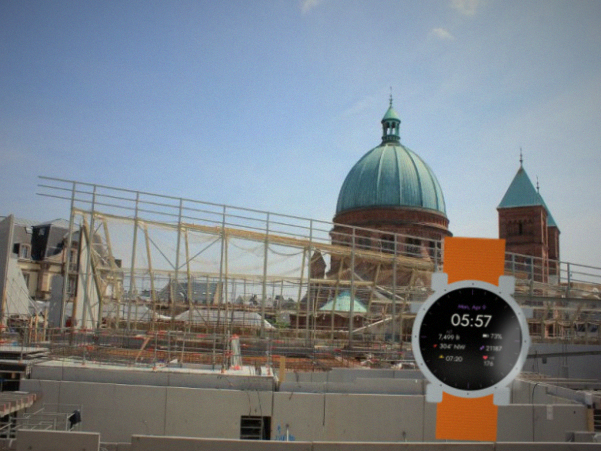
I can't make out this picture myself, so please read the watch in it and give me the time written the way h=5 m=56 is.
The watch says h=5 m=57
